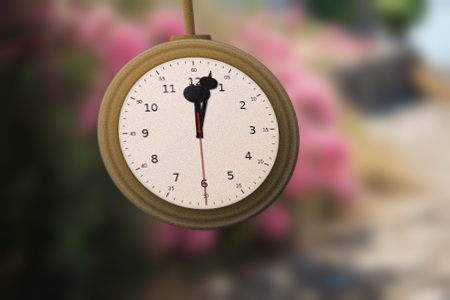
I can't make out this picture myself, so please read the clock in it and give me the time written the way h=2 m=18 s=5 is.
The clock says h=12 m=2 s=30
